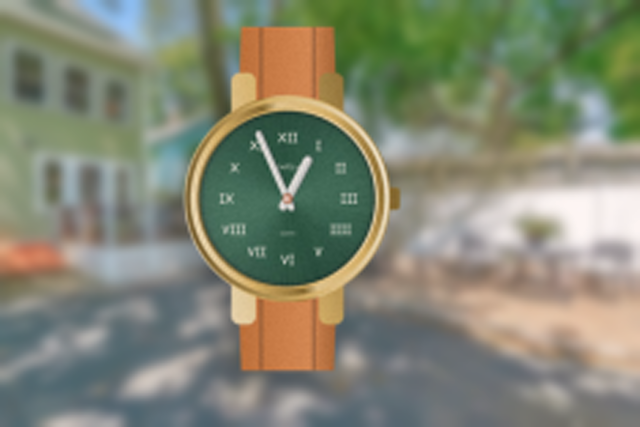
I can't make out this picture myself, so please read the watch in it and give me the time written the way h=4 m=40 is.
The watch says h=12 m=56
